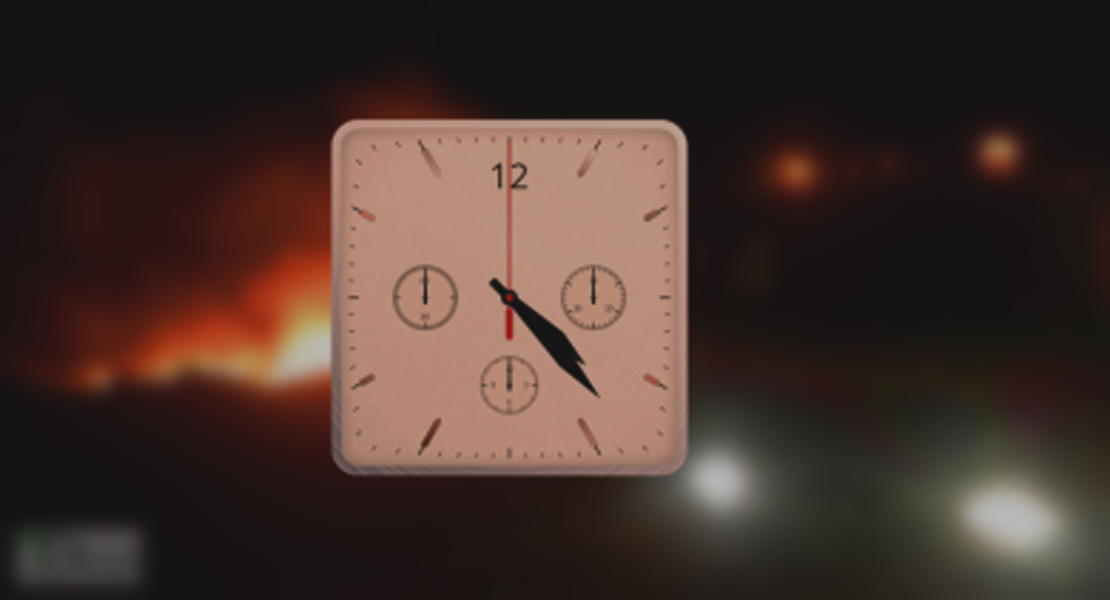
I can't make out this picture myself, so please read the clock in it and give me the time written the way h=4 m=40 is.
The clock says h=4 m=23
